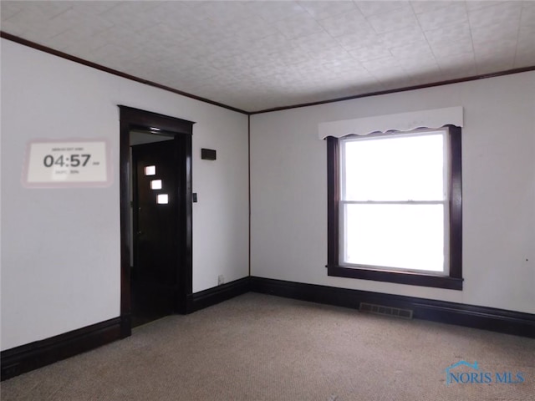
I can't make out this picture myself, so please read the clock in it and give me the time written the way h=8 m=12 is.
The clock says h=4 m=57
